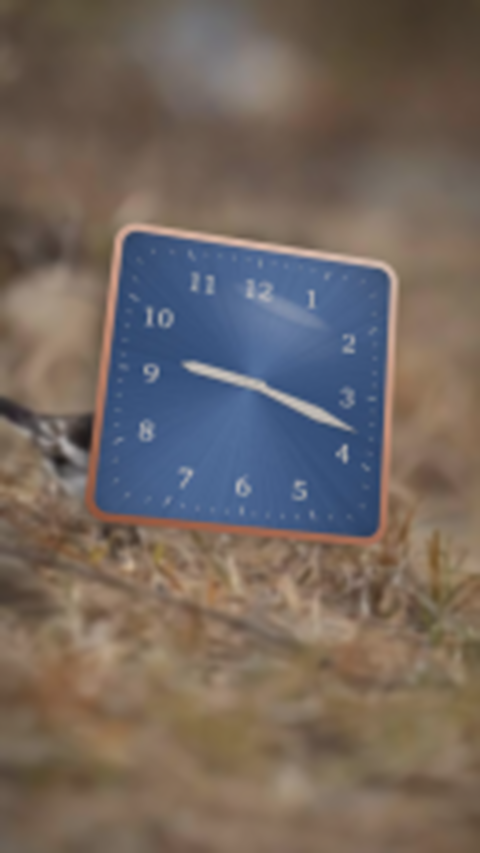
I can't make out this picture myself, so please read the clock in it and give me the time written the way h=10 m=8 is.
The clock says h=9 m=18
